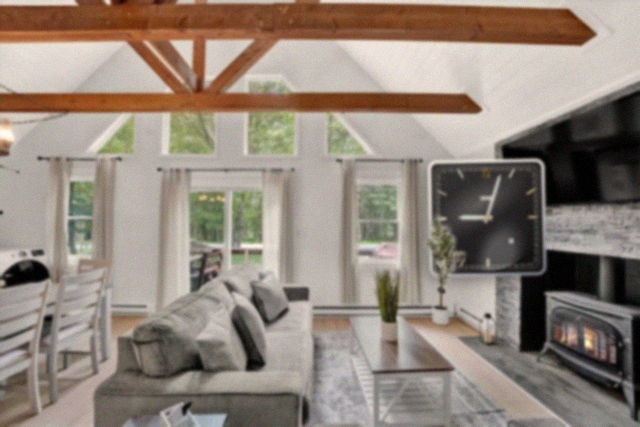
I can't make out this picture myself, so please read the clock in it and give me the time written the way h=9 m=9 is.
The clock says h=9 m=3
